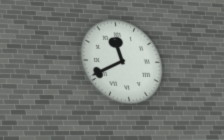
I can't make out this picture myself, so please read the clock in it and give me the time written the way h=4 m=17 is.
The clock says h=11 m=41
